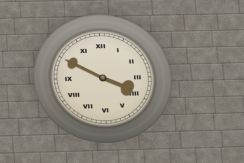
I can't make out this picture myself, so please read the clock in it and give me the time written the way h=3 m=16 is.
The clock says h=3 m=50
